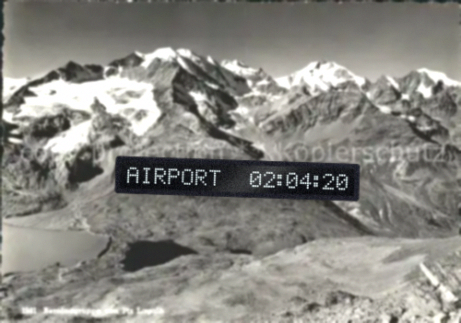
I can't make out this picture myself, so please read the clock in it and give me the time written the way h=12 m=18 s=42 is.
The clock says h=2 m=4 s=20
